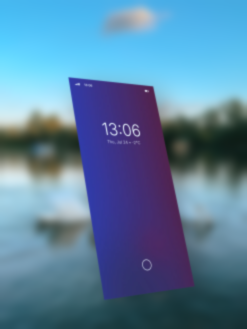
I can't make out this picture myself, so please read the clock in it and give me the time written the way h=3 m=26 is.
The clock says h=13 m=6
